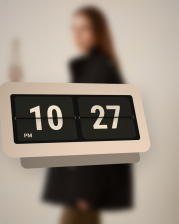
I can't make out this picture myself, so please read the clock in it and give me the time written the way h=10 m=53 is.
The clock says h=10 m=27
